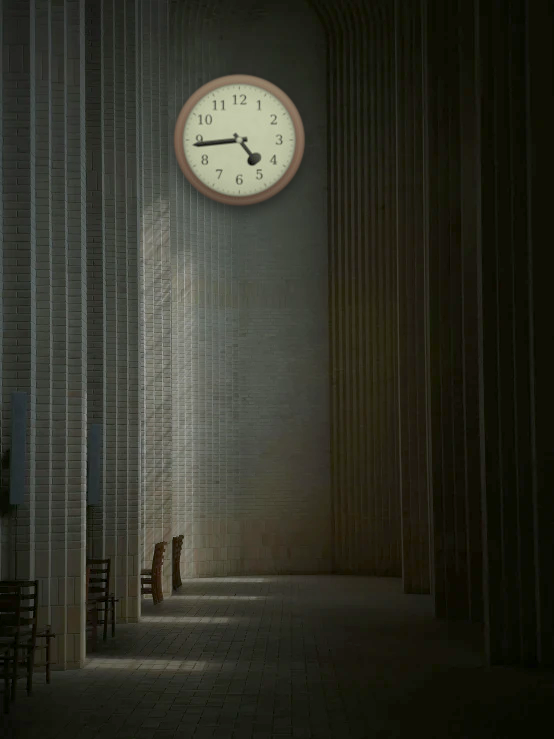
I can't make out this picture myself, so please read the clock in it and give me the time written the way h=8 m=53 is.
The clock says h=4 m=44
